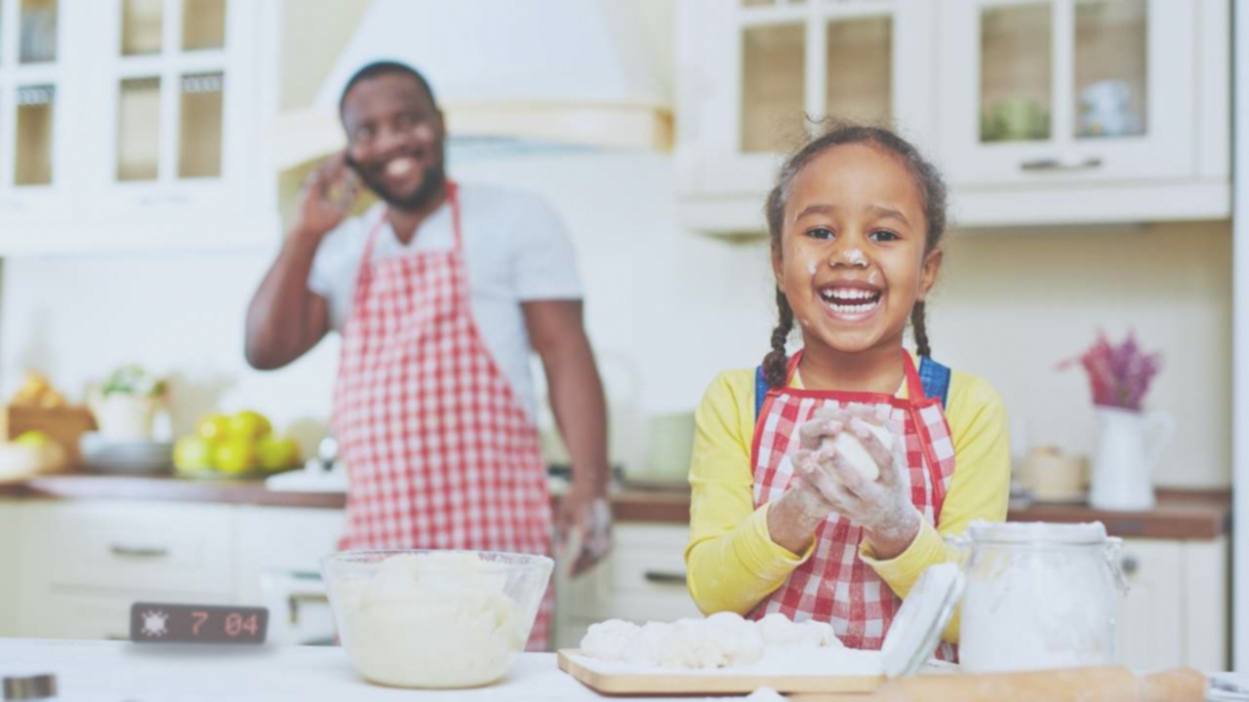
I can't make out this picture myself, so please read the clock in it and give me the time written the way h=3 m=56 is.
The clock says h=7 m=4
